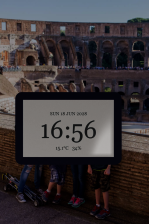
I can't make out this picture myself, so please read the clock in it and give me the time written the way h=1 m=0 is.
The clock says h=16 m=56
